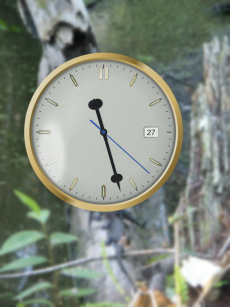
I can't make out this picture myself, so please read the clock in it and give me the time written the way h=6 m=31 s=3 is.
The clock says h=11 m=27 s=22
